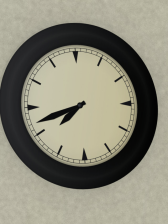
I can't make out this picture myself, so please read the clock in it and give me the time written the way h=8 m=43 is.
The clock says h=7 m=42
